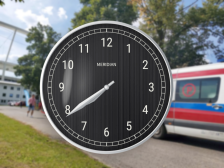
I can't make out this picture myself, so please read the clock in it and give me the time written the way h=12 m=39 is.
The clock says h=7 m=39
